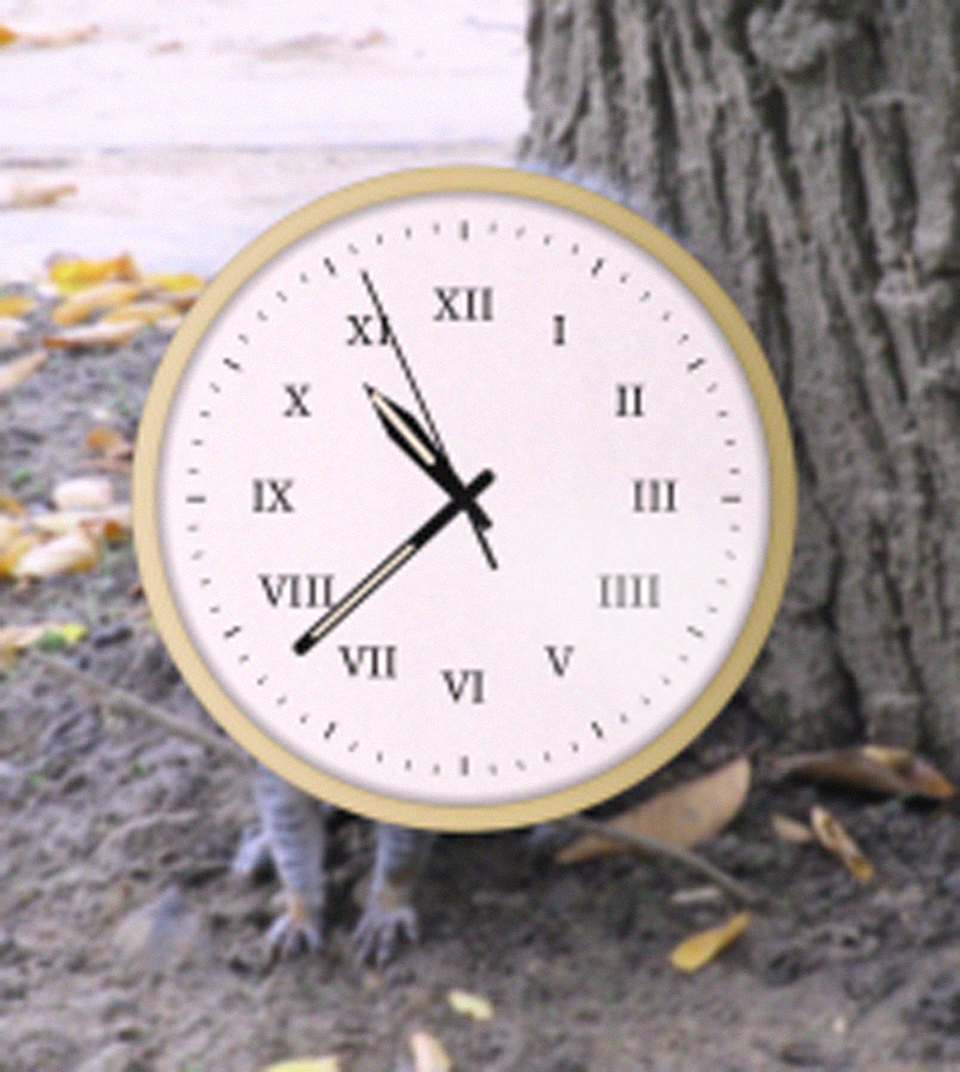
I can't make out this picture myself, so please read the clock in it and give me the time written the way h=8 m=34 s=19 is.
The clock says h=10 m=37 s=56
